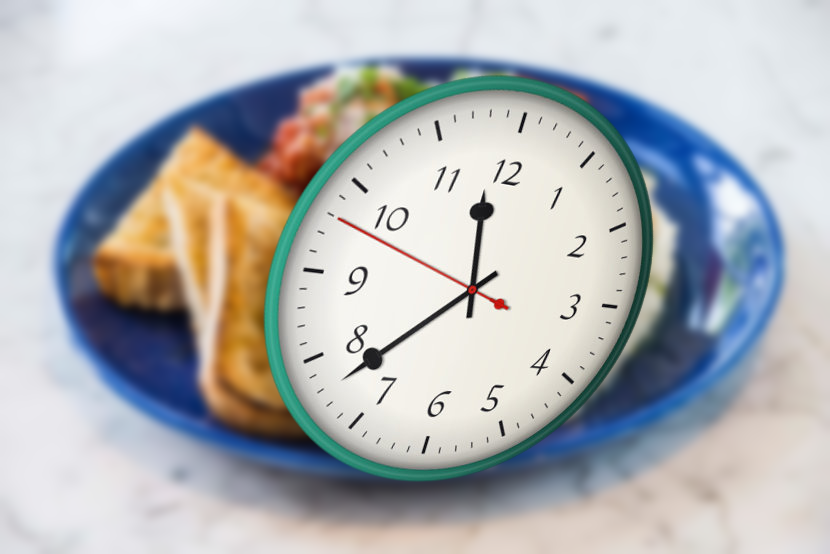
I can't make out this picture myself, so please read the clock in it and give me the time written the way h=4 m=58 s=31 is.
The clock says h=11 m=37 s=48
